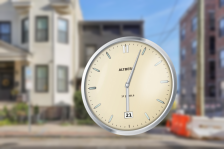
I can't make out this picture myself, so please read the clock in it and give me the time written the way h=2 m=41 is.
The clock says h=6 m=4
